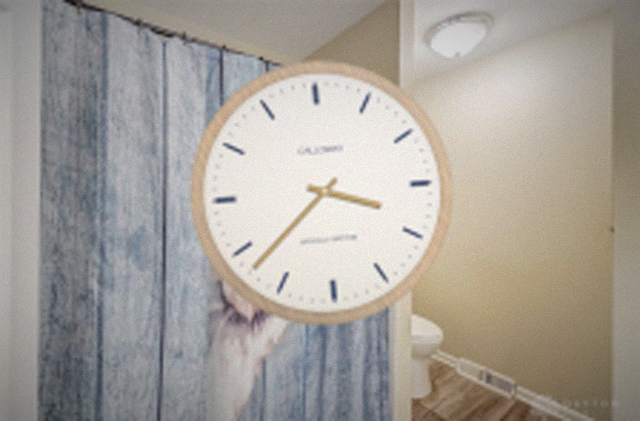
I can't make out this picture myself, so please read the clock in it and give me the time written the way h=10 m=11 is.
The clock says h=3 m=38
